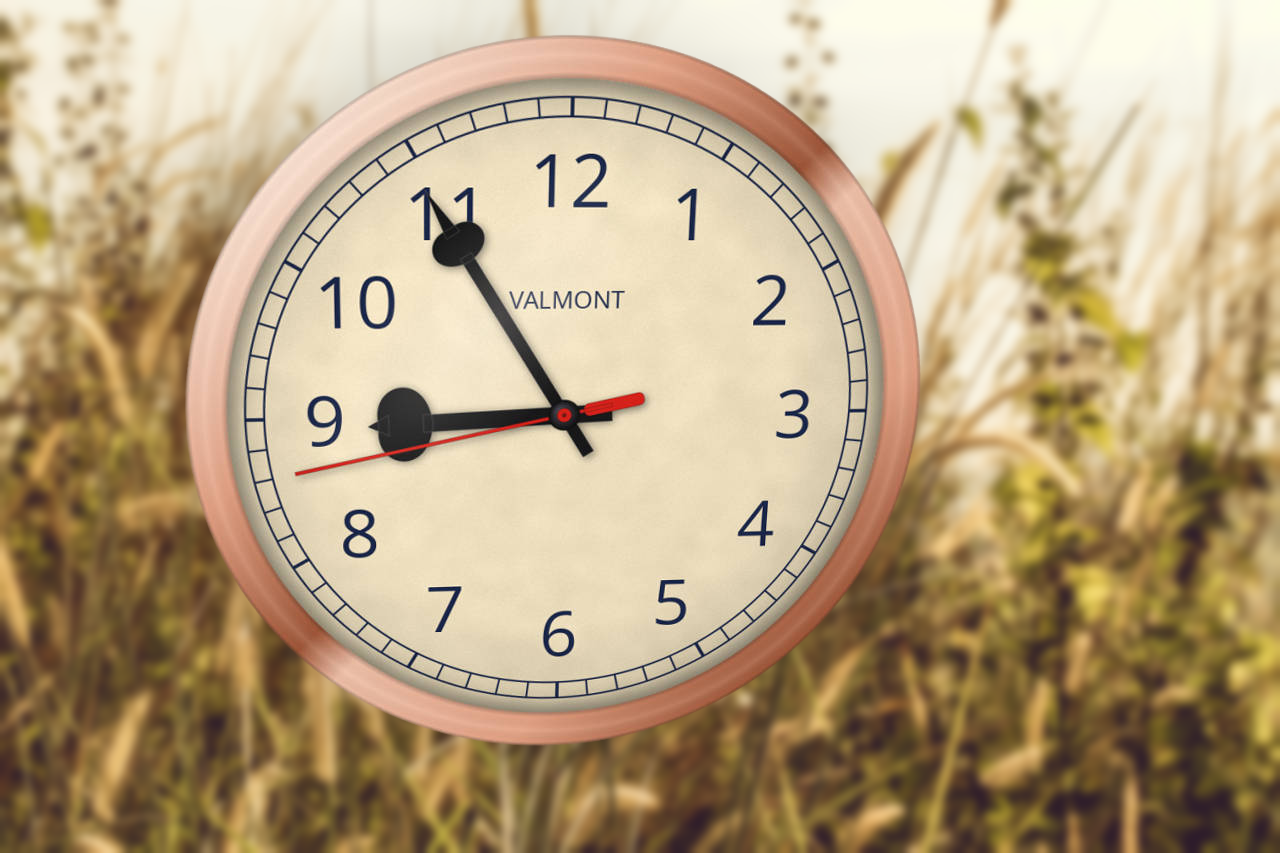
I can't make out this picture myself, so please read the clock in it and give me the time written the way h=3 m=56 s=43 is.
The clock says h=8 m=54 s=43
